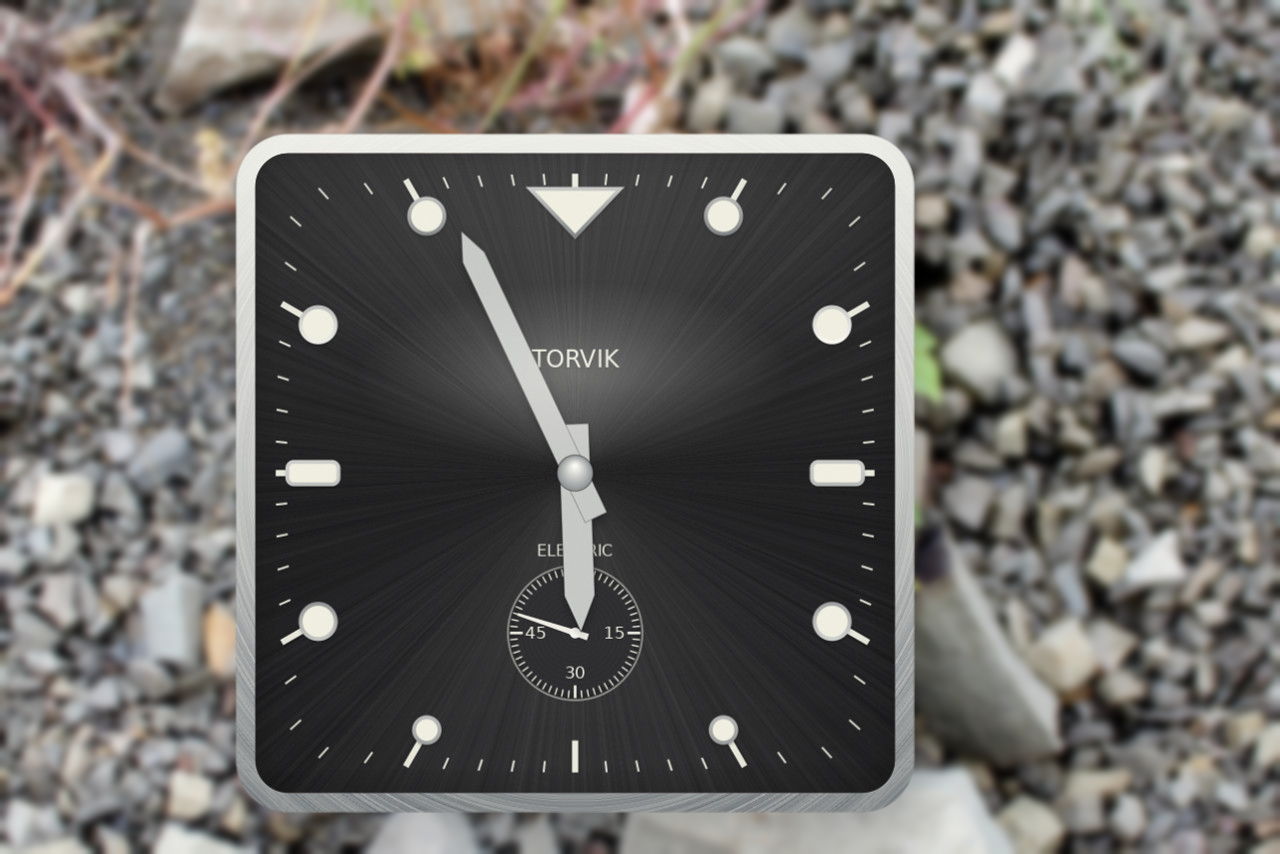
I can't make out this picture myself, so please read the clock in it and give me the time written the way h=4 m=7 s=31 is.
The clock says h=5 m=55 s=48
